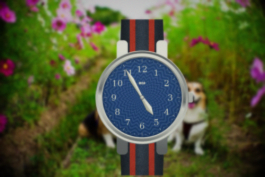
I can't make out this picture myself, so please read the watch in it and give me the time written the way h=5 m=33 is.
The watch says h=4 m=55
